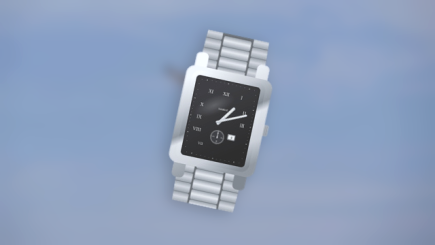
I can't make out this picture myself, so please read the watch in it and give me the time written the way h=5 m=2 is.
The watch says h=1 m=11
